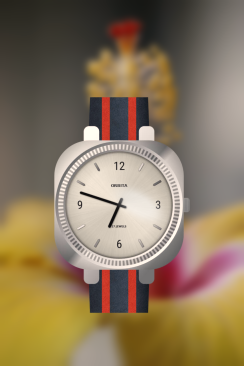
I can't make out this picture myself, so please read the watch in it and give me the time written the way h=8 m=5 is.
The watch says h=6 m=48
